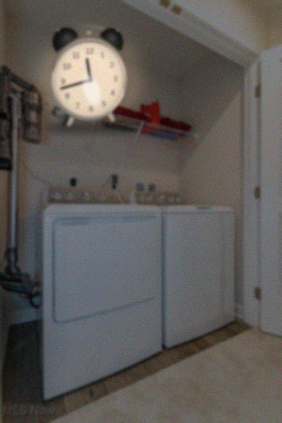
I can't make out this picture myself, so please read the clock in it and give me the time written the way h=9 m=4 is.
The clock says h=11 m=43
